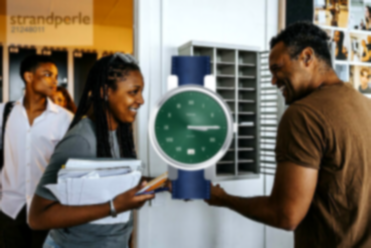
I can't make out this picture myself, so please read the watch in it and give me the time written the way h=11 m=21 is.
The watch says h=3 m=15
